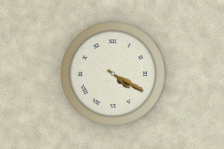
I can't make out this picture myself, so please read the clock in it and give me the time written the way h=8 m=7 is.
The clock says h=4 m=20
